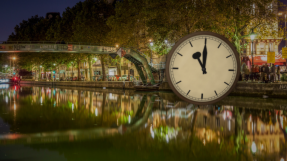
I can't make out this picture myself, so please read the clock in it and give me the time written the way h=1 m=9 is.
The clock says h=11 m=0
